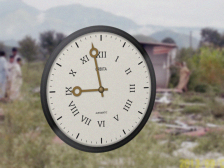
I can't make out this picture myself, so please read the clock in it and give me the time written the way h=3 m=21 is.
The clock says h=8 m=58
